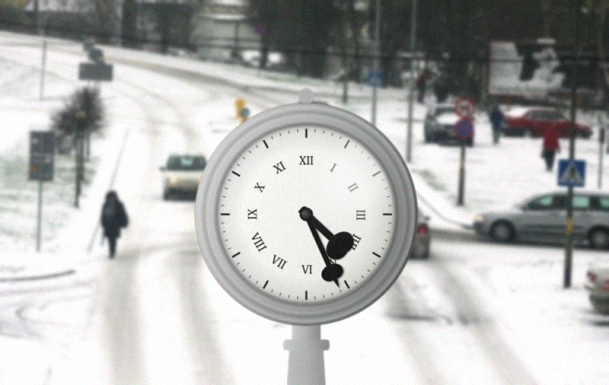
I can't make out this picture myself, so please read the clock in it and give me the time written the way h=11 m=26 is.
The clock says h=4 m=26
